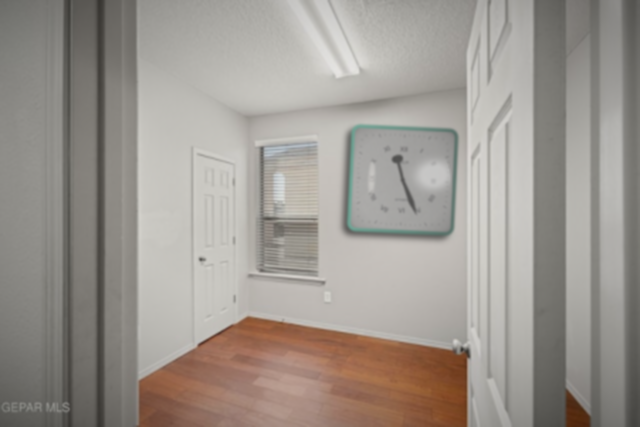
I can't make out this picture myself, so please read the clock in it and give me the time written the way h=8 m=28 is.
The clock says h=11 m=26
